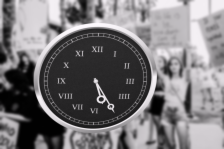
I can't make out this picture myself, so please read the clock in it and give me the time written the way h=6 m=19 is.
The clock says h=5 m=25
